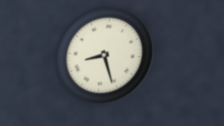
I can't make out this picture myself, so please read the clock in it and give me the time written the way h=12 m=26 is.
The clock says h=8 m=26
